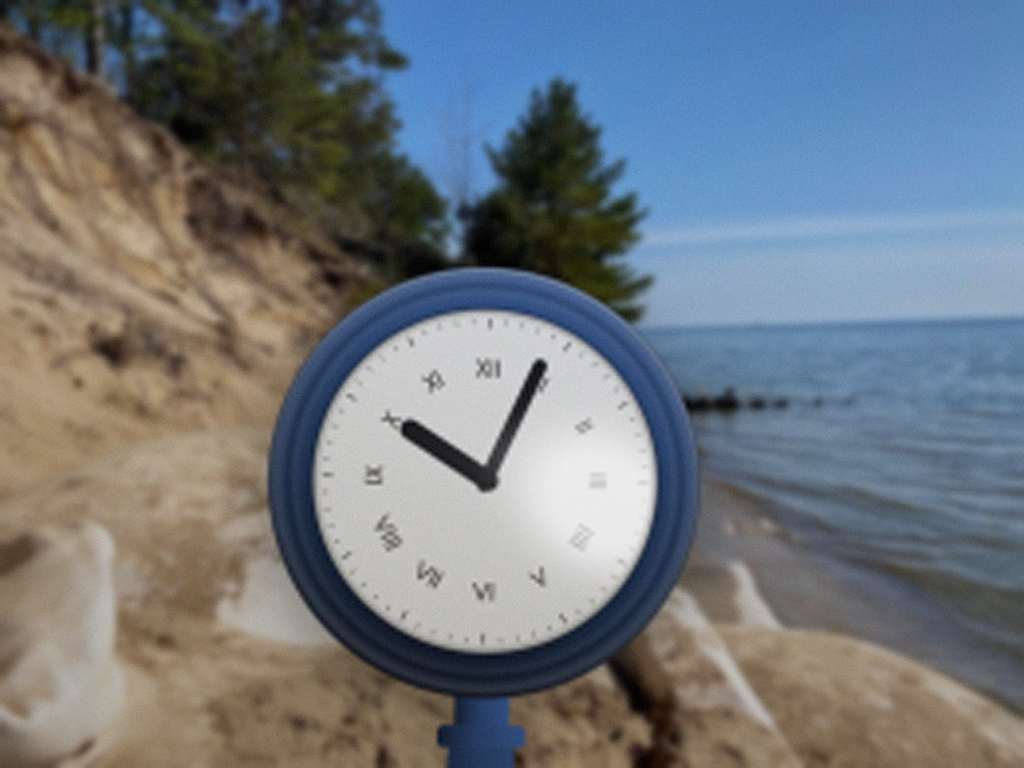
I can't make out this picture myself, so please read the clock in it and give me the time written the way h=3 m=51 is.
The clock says h=10 m=4
